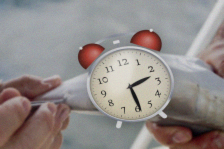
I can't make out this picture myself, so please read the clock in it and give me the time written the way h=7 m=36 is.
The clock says h=2 m=29
